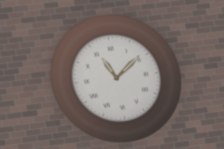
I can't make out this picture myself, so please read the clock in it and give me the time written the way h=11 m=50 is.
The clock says h=11 m=9
